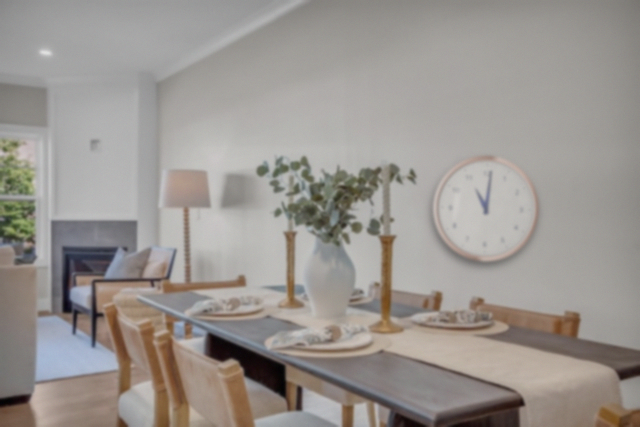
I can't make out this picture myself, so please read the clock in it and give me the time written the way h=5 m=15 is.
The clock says h=11 m=1
